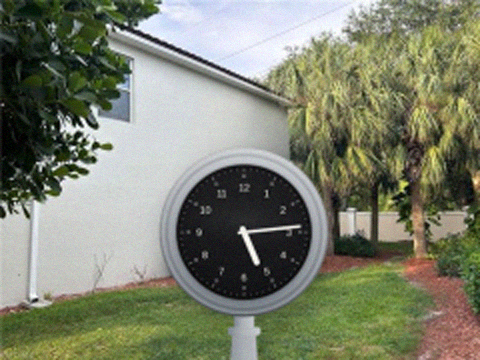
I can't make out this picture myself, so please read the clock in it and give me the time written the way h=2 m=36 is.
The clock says h=5 m=14
